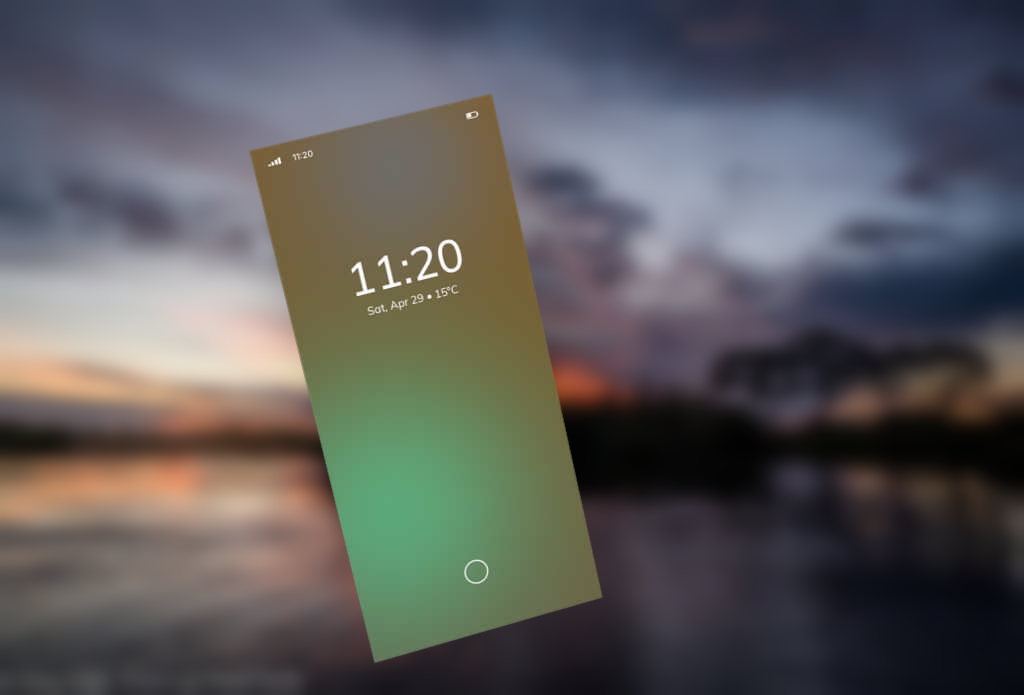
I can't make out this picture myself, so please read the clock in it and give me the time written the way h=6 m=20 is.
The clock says h=11 m=20
